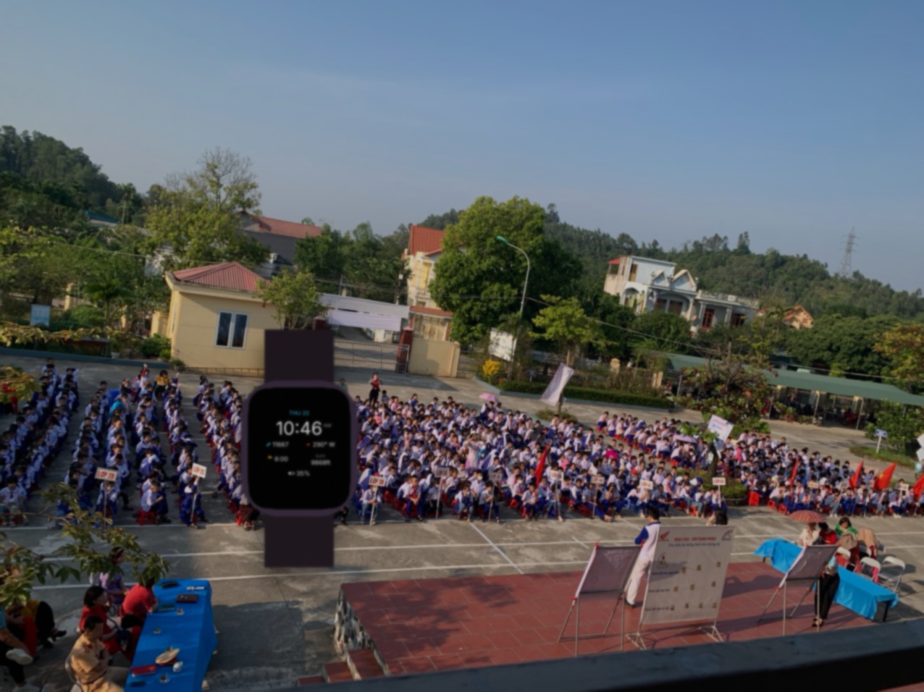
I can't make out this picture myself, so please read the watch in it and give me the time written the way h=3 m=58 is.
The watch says h=10 m=46
